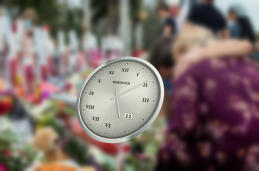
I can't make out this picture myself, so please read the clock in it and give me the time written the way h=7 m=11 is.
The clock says h=5 m=9
